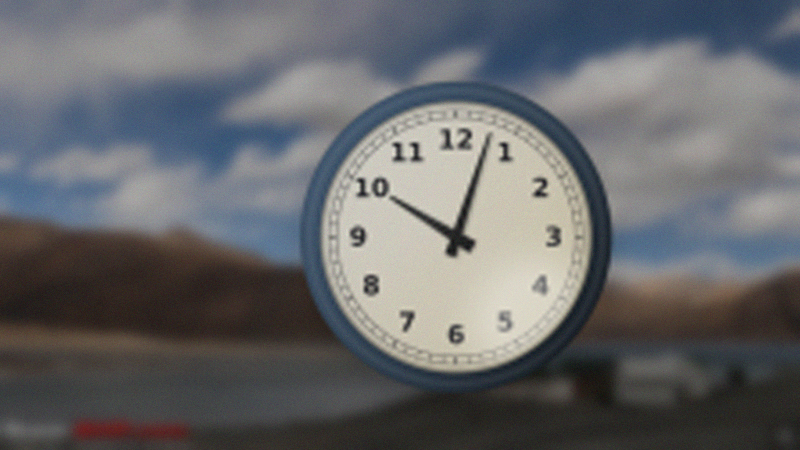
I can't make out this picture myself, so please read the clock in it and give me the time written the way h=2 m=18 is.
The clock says h=10 m=3
